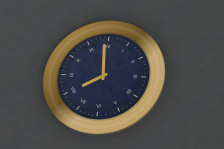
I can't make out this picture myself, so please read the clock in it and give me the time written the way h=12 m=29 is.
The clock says h=7 m=59
